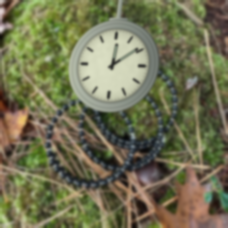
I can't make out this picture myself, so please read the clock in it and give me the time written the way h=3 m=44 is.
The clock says h=12 m=9
